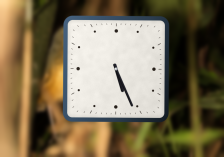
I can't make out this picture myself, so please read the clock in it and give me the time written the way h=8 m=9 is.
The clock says h=5 m=26
